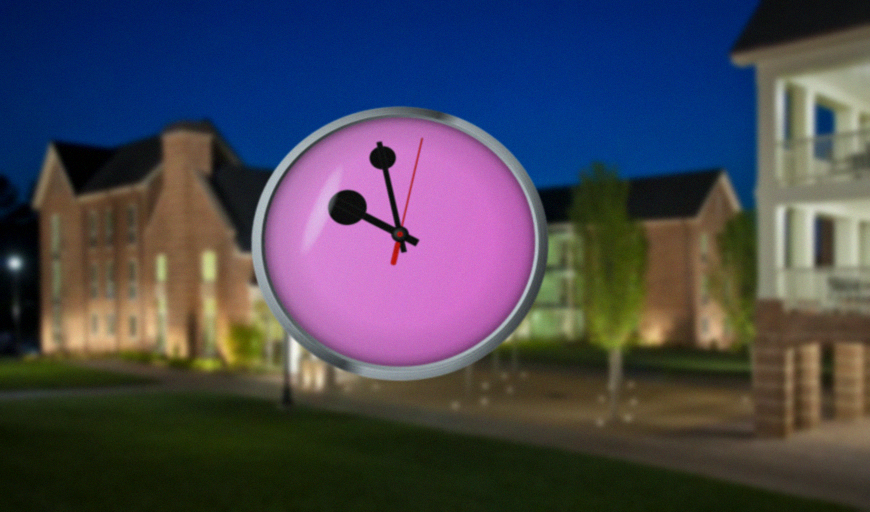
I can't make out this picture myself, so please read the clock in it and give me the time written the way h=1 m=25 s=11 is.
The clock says h=9 m=58 s=2
